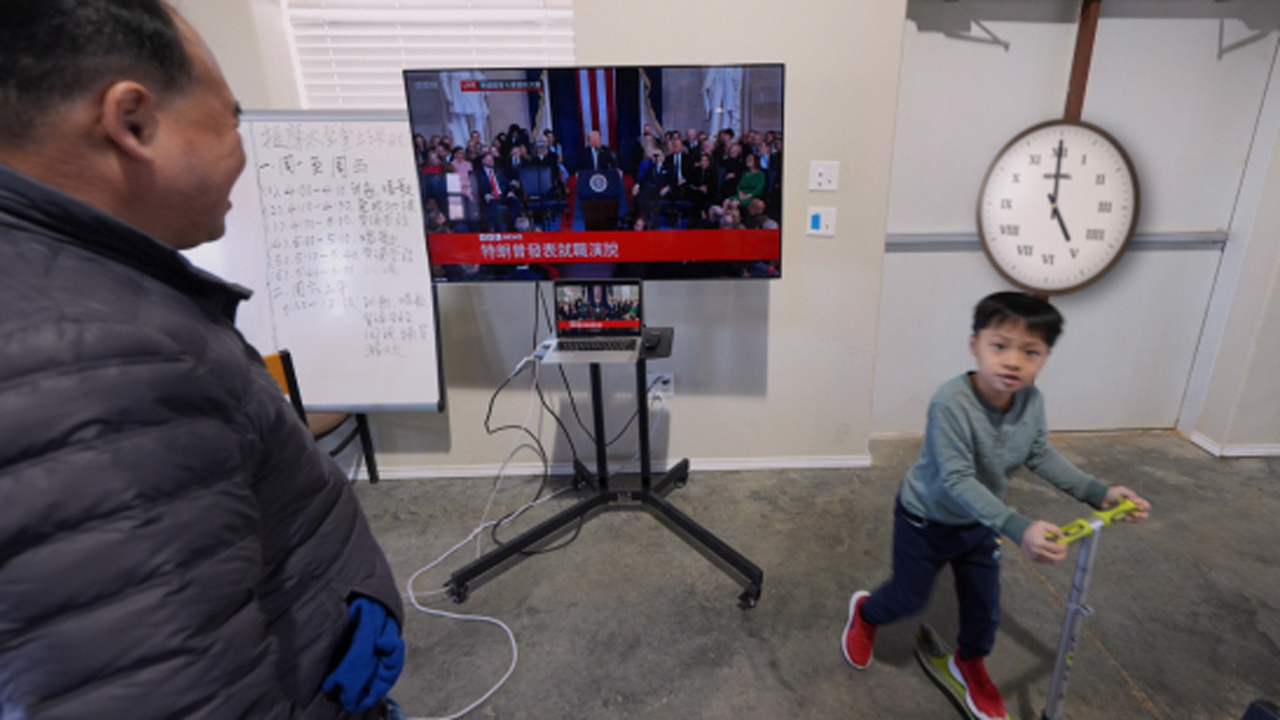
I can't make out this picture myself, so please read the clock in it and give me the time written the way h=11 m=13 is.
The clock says h=5 m=0
